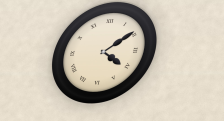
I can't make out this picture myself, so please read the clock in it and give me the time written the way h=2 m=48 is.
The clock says h=4 m=9
